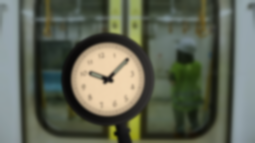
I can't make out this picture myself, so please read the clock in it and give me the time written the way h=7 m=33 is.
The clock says h=10 m=10
